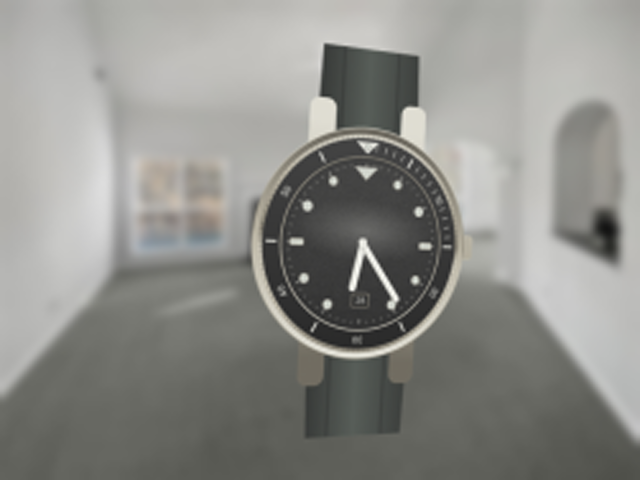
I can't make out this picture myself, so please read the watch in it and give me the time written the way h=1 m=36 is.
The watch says h=6 m=24
